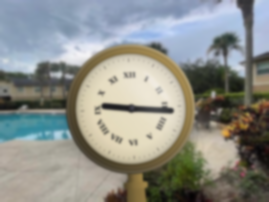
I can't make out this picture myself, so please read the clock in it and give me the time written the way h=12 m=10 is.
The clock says h=9 m=16
